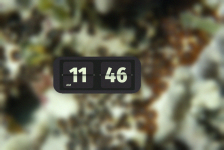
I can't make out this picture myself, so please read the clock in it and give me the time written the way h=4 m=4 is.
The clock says h=11 m=46
